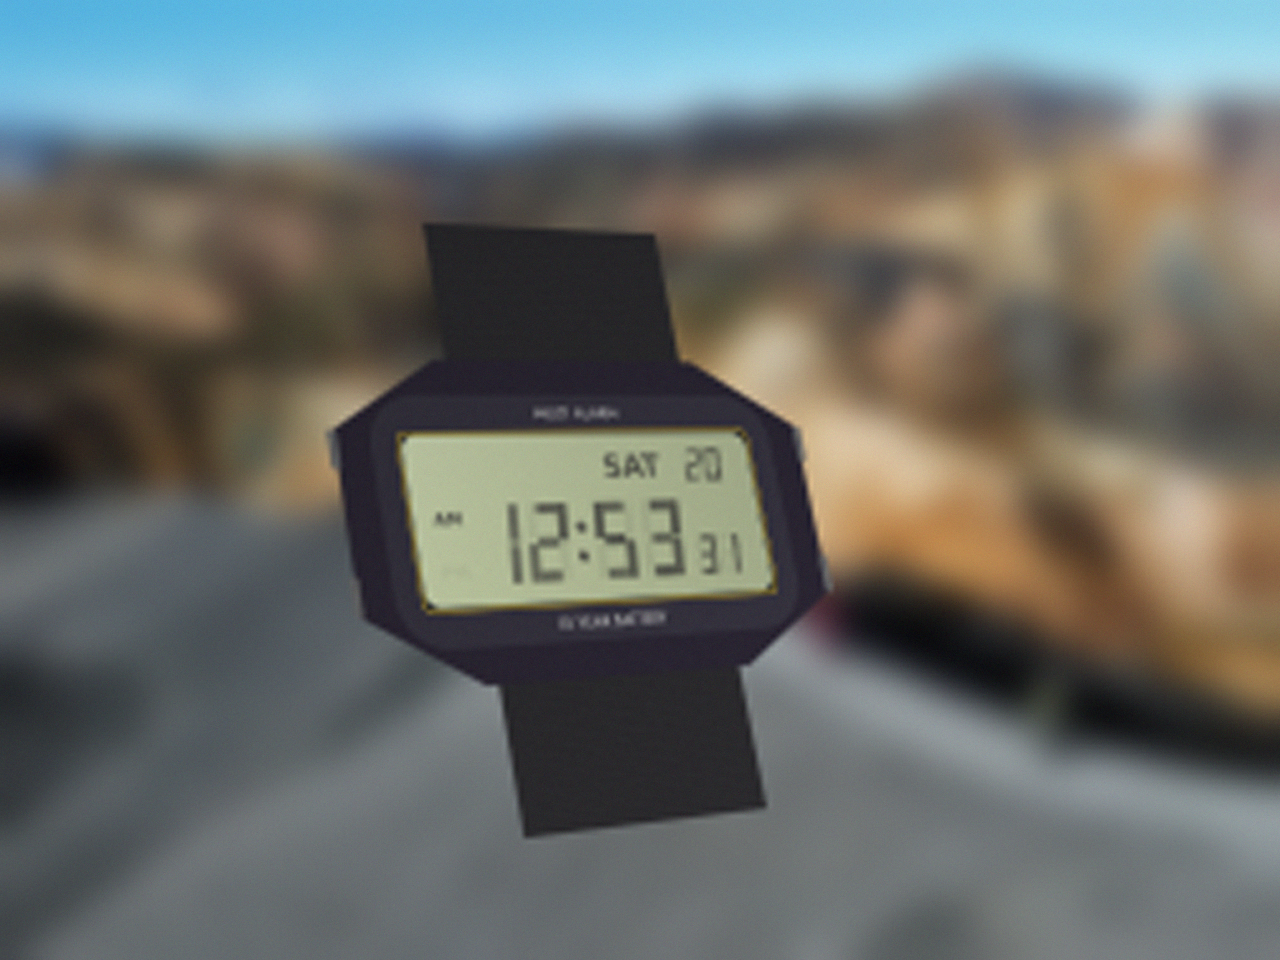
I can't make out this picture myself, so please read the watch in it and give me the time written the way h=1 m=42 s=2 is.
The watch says h=12 m=53 s=31
